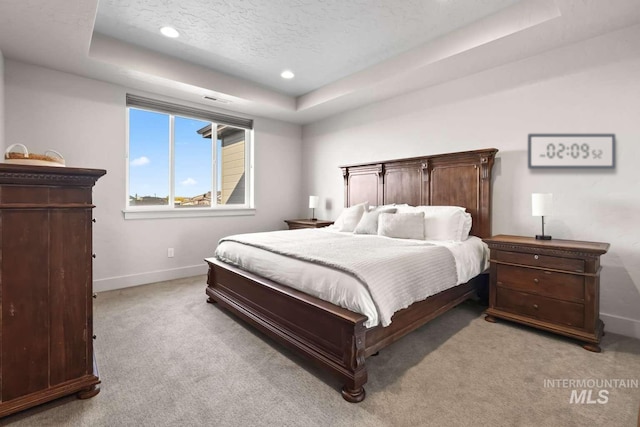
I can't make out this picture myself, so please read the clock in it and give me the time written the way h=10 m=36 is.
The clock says h=2 m=9
